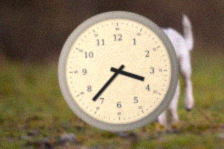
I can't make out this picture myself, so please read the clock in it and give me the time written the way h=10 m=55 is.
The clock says h=3 m=37
